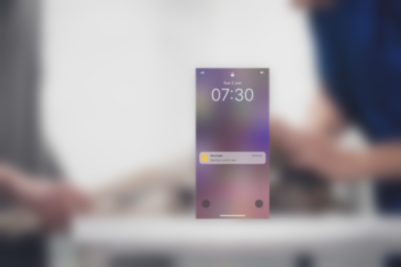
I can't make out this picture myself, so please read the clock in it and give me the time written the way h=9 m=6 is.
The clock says h=7 m=30
